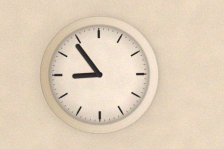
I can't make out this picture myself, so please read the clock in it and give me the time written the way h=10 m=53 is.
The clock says h=8 m=54
